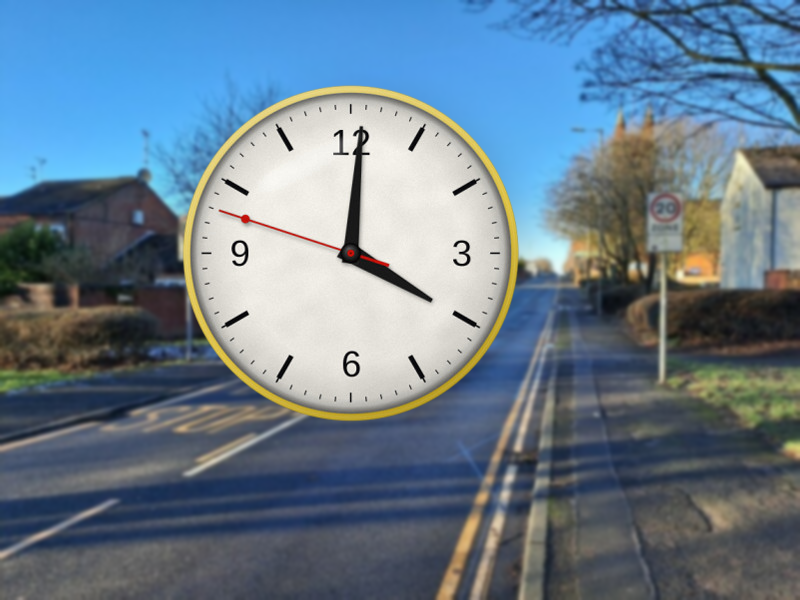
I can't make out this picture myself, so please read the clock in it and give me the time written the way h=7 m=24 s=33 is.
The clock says h=4 m=0 s=48
